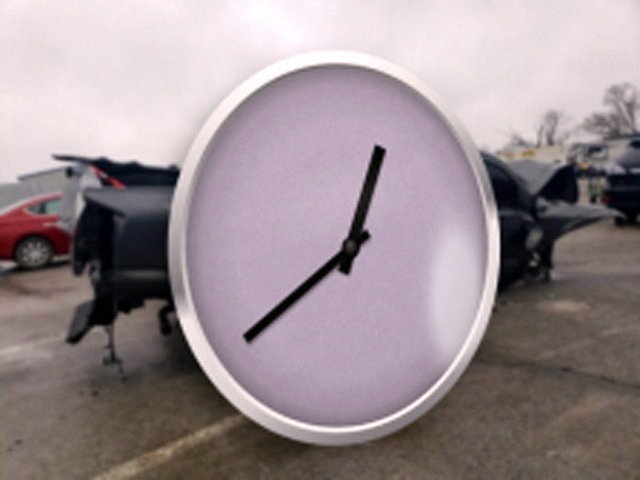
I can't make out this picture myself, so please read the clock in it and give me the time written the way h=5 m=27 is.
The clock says h=12 m=39
